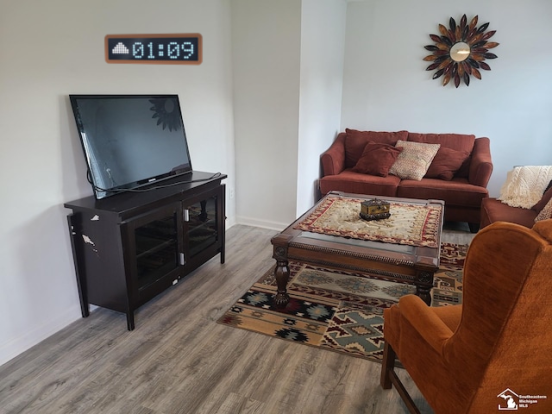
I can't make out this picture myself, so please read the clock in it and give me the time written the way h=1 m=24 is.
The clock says h=1 m=9
